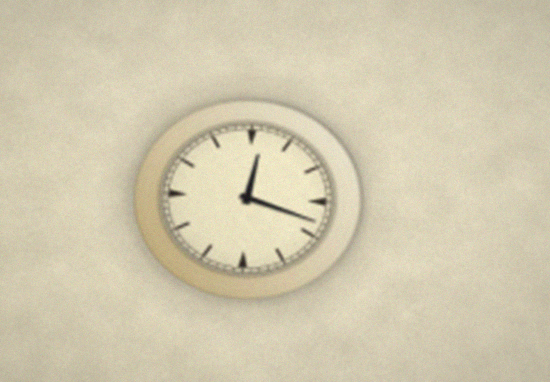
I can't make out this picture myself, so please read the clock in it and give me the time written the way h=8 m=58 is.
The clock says h=12 m=18
